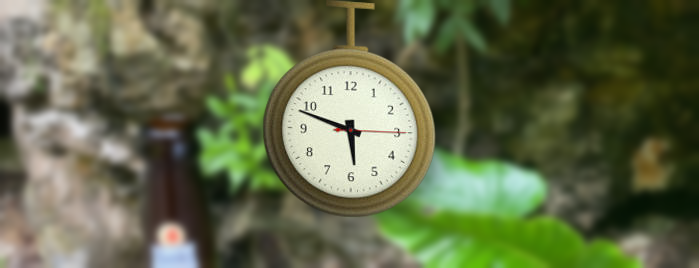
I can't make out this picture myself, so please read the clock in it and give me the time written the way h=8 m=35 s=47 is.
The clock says h=5 m=48 s=15
